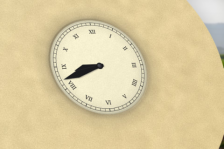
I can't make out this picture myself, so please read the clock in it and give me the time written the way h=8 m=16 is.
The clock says h=8 m=42
